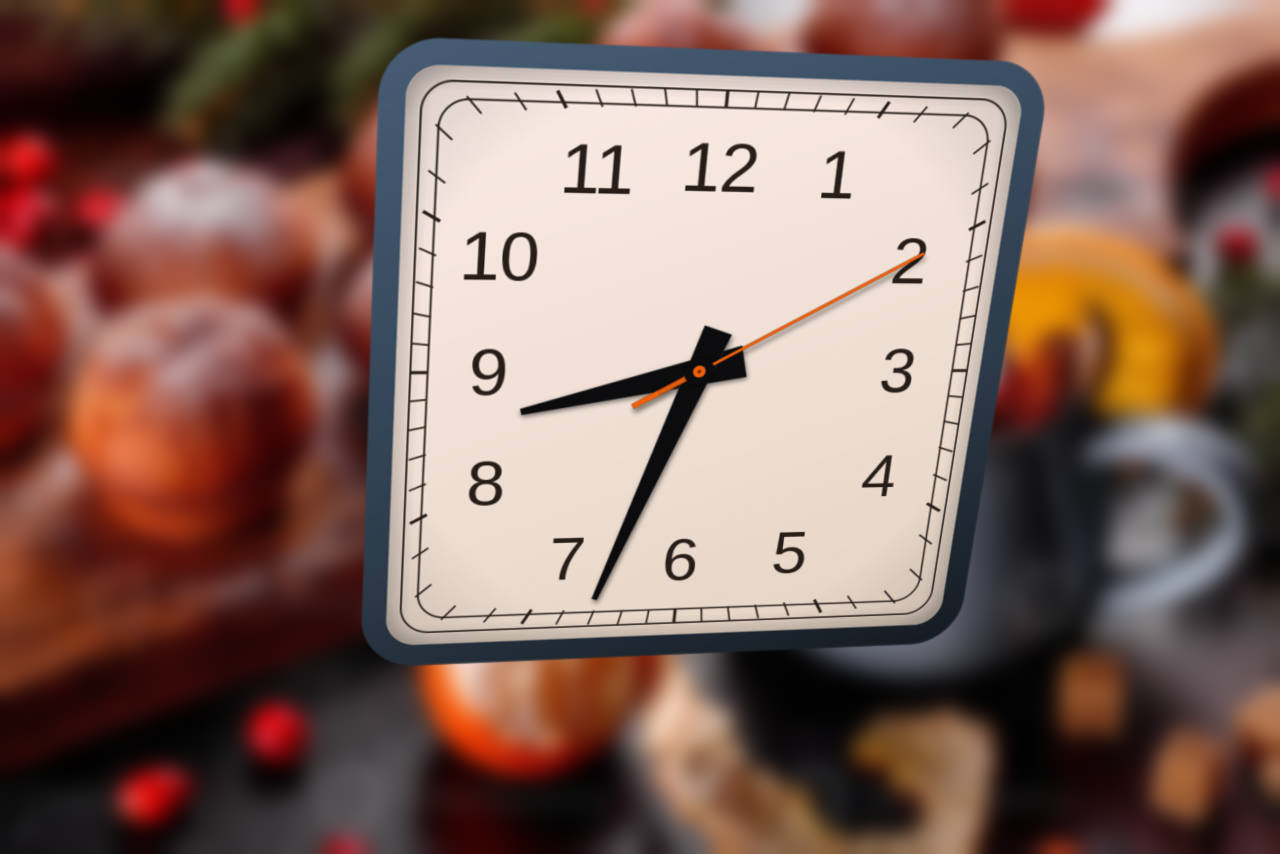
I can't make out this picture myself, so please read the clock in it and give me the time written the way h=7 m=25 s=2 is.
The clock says h=8 m=33 s=10
